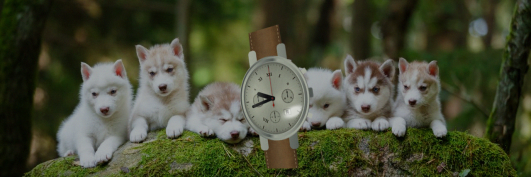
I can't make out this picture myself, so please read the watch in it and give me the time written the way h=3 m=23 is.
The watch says h=9 m=43
